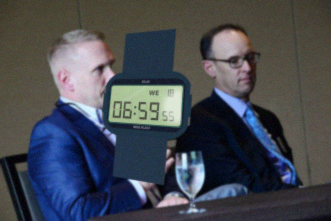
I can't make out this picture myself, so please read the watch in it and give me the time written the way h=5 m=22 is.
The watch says h=6 m=59
